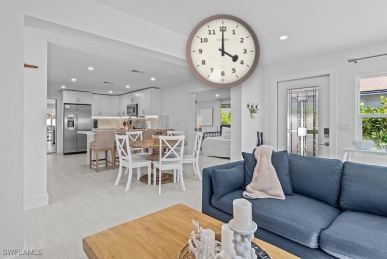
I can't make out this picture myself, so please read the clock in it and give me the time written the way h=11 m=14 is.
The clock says h=4 m=0
